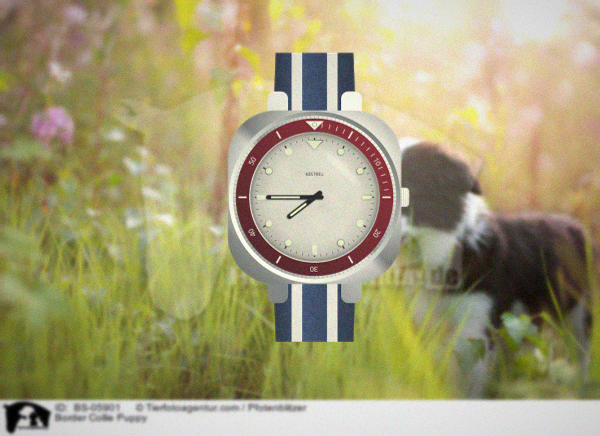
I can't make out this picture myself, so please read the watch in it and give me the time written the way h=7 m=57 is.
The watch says h=7 m=45
